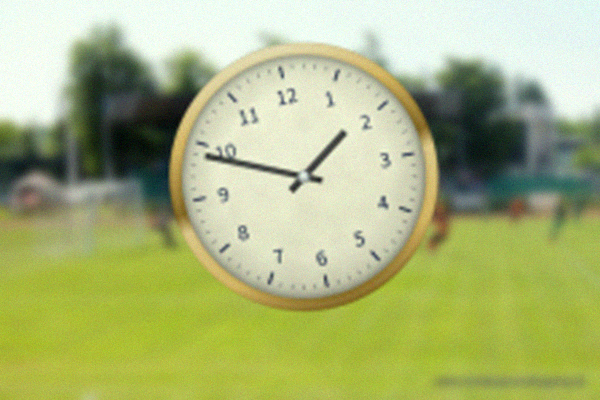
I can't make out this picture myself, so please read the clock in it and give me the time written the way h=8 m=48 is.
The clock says h=1 m=49
